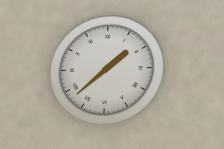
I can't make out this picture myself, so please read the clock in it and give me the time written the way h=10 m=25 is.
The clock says h=1 m=38
